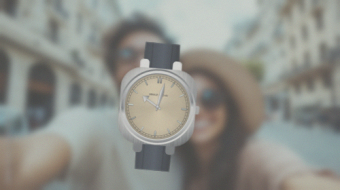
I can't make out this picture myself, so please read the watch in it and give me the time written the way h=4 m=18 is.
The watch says h=10 m=2
